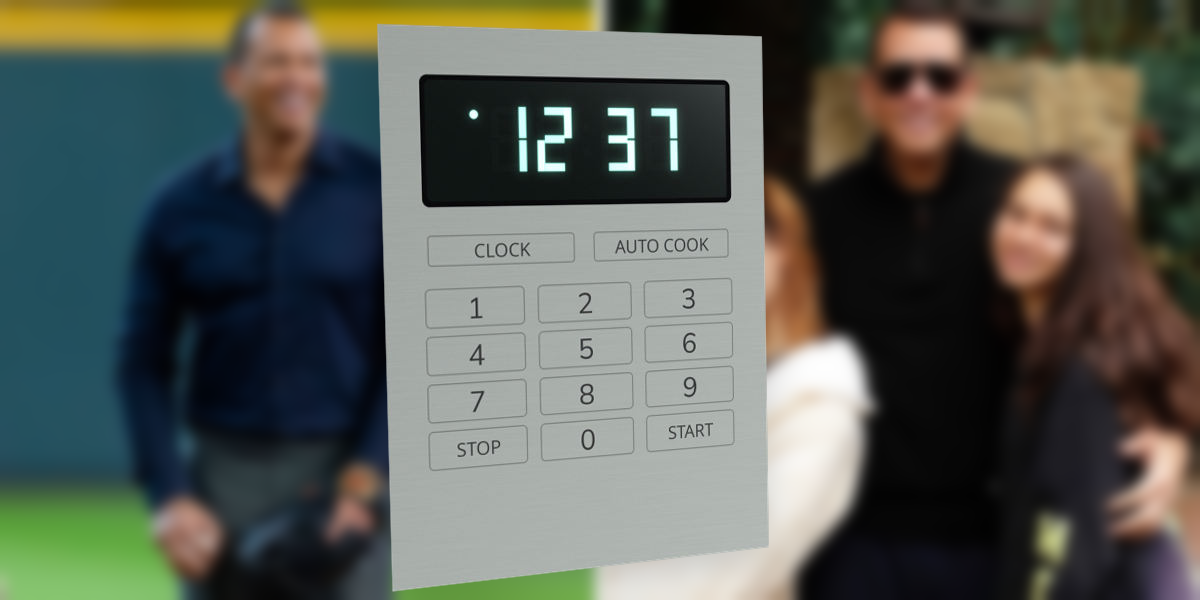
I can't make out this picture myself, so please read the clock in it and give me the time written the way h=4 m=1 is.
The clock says h=12 m=37
